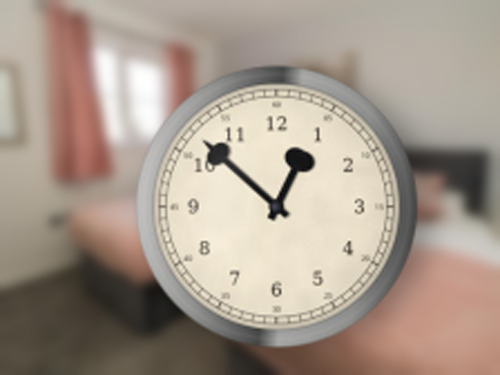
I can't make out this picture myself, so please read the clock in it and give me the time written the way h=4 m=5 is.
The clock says h=12 m=52
